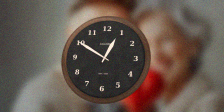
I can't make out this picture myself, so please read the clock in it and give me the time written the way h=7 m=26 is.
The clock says h=12 m=50
